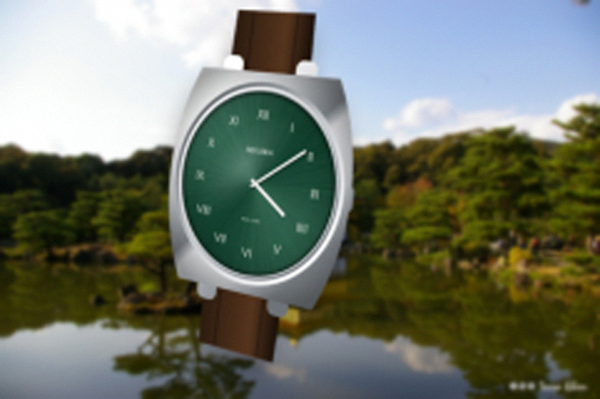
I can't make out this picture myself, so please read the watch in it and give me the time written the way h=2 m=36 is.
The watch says h=4 m=9
